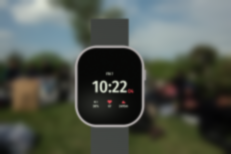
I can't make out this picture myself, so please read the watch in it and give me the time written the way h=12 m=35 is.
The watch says h=10 m=22
